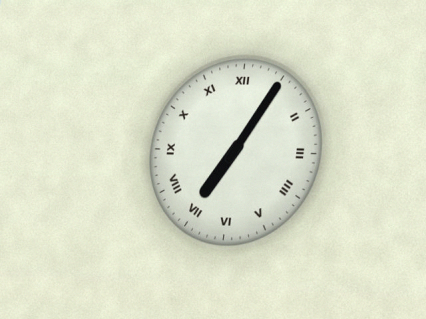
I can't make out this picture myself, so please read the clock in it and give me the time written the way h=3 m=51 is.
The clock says h=7 m=5
